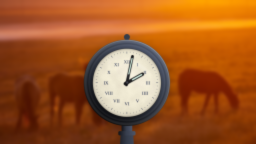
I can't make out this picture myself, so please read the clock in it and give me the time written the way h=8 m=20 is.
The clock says h=2 m=2
